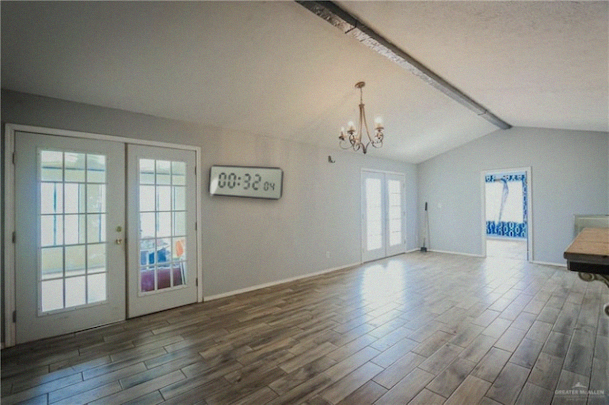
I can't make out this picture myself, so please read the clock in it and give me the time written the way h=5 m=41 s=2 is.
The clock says h=0 m=32 s=4
